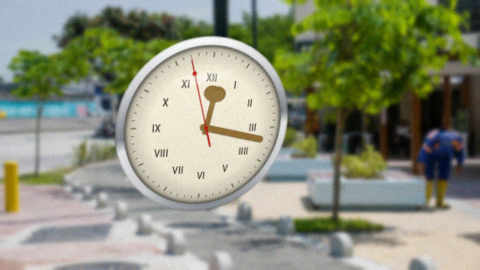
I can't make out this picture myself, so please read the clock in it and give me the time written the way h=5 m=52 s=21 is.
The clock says h=12 m=16 s=57
